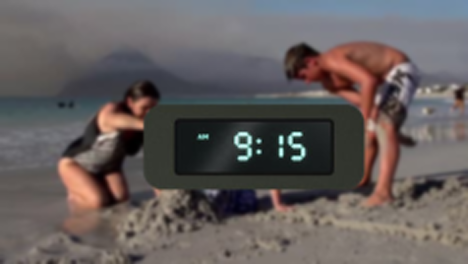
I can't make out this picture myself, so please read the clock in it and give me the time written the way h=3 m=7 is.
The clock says h=9 m=15
